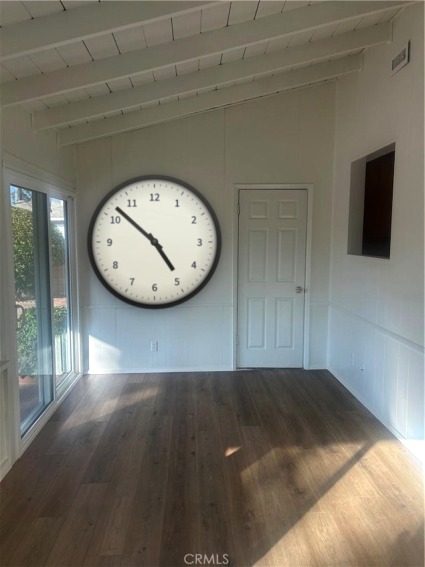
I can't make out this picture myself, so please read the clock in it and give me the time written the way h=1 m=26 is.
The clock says h=4 m=52
